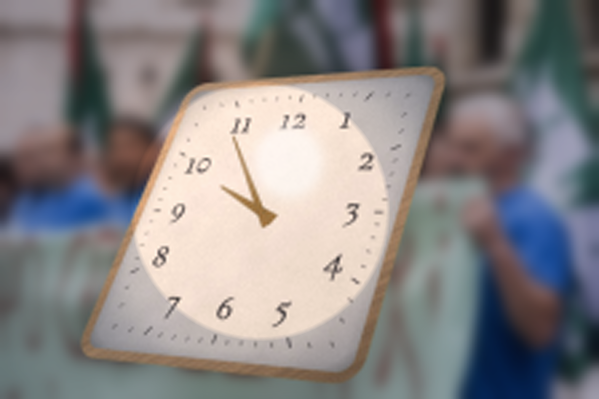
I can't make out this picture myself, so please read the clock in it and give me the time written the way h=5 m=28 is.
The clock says h=9 m=54
